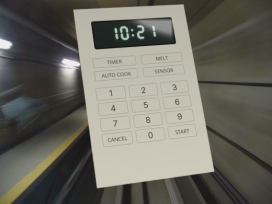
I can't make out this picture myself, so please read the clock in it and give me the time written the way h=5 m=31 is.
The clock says h=10 m=21
